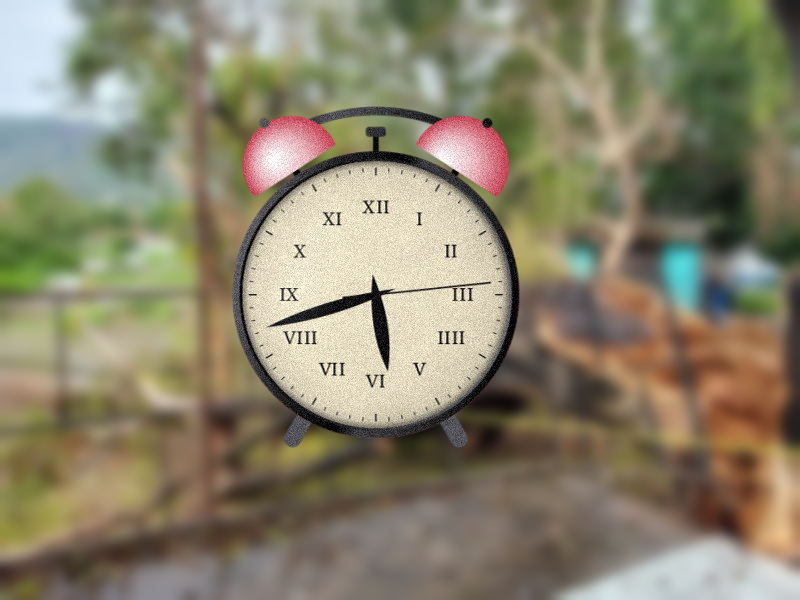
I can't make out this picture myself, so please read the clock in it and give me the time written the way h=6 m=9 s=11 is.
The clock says h=5 m=42 s=14
